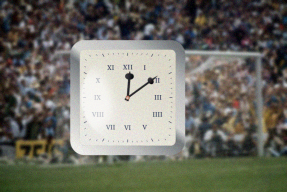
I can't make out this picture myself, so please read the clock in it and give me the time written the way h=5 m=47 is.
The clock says h=12 m=9
